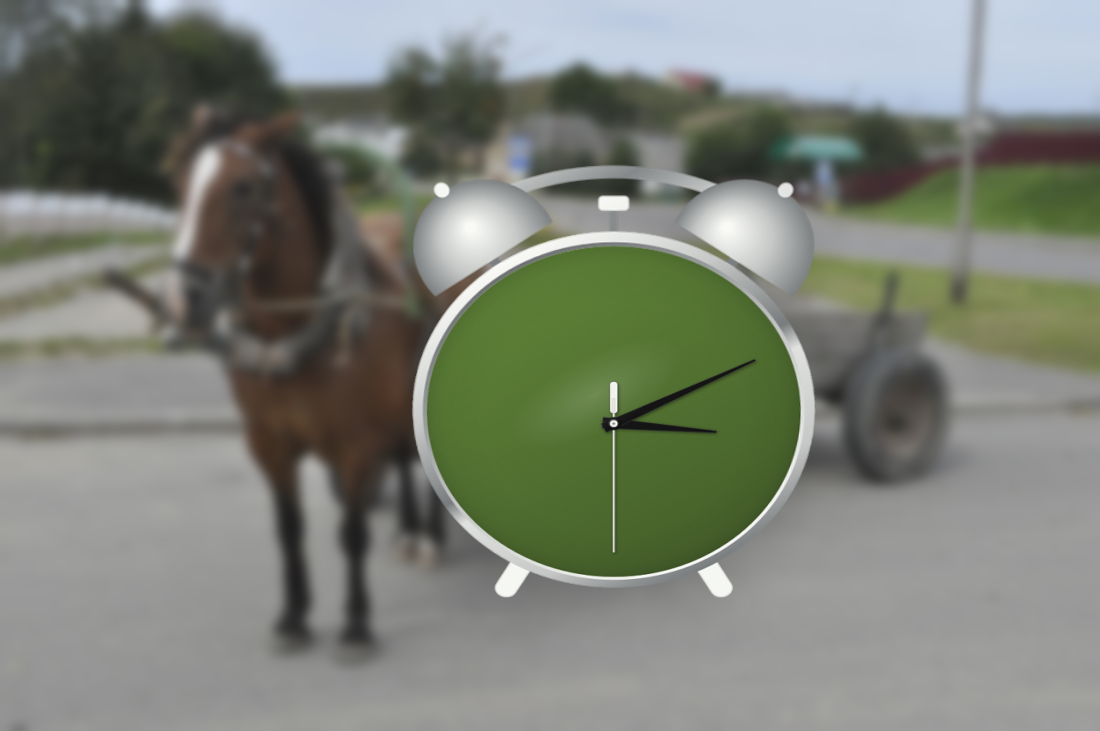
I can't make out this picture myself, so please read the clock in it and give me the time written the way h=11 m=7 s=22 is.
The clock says h=3 m=10 s=30
